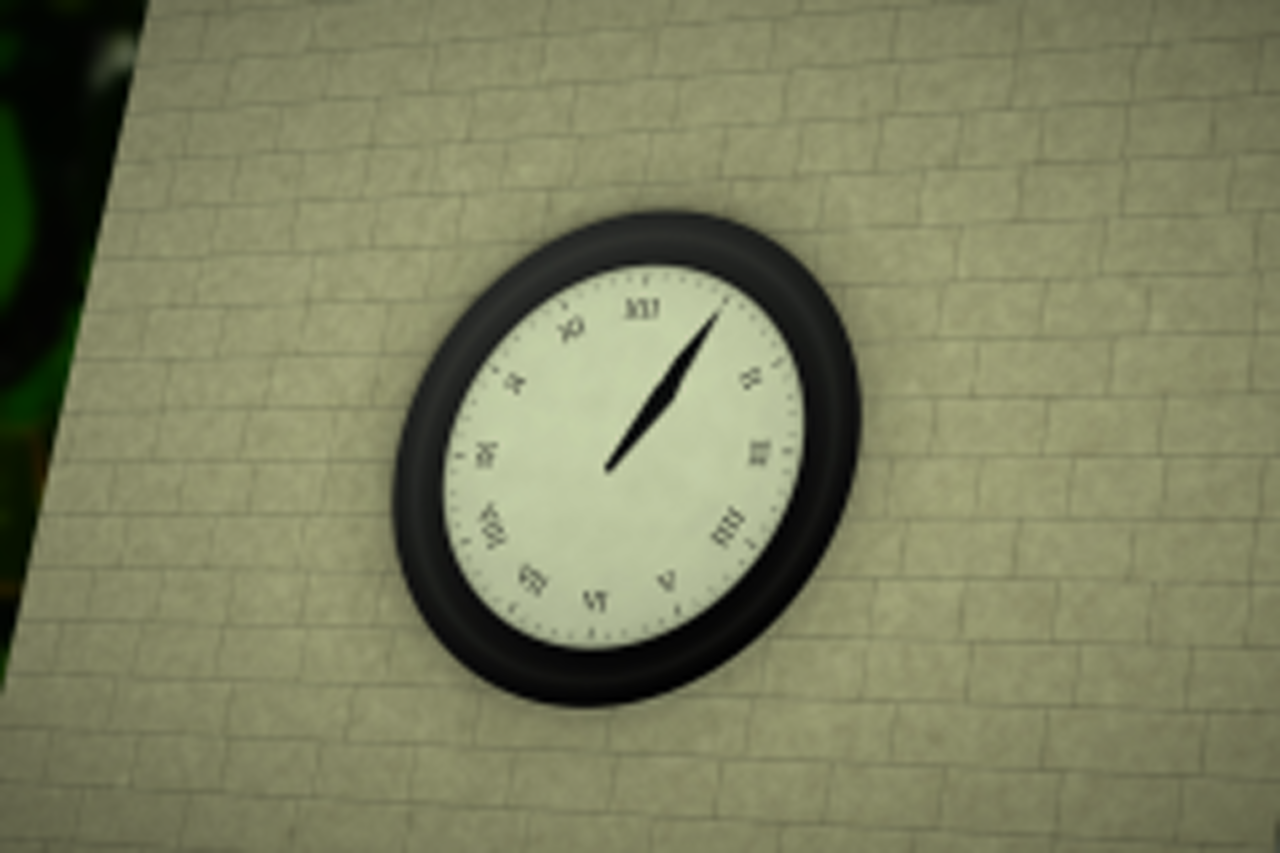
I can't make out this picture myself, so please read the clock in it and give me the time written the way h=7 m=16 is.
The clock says h=1 m=5
